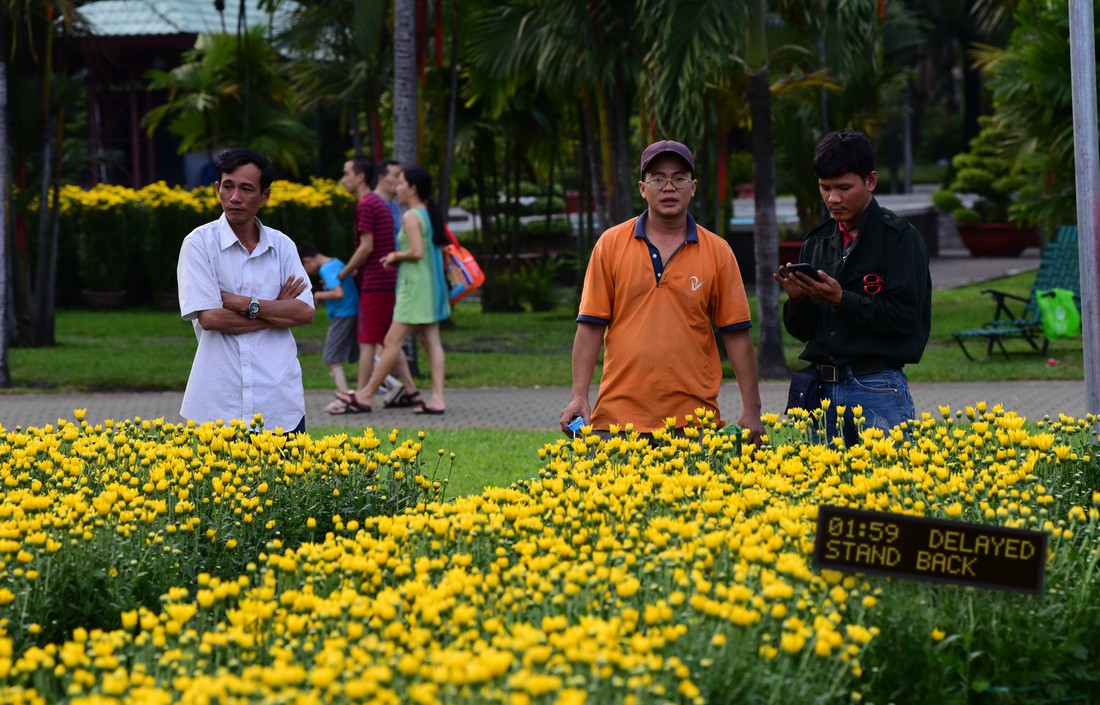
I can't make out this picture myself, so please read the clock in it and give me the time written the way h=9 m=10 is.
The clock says h=1 m=59
